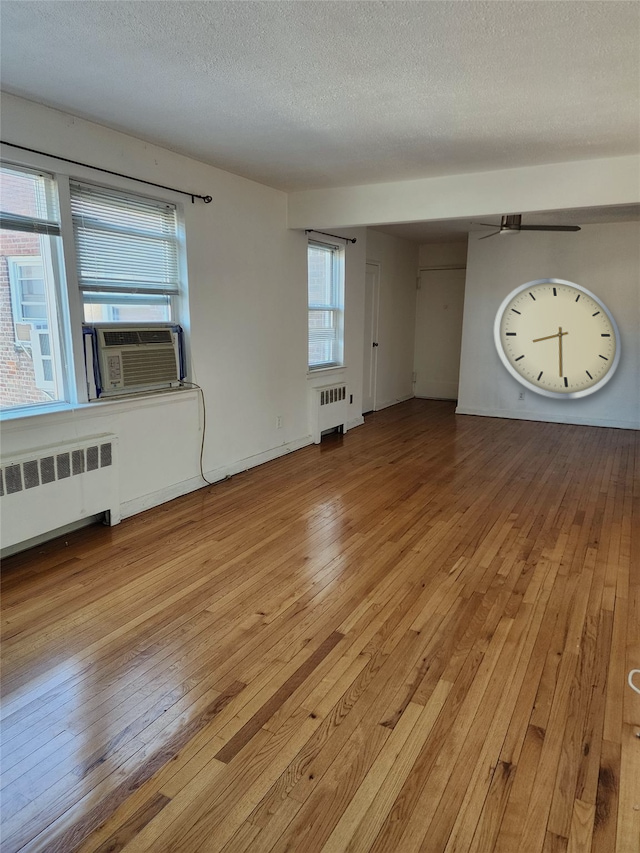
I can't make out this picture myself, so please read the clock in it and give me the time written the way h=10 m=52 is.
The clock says h=8 m=31
